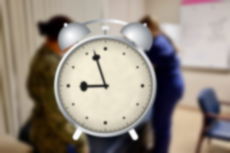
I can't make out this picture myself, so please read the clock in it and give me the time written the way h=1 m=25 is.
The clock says h=8 m=57
